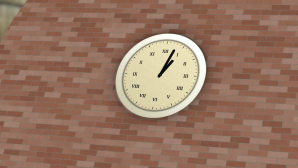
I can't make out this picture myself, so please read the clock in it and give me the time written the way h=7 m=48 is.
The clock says h=1 m=3
